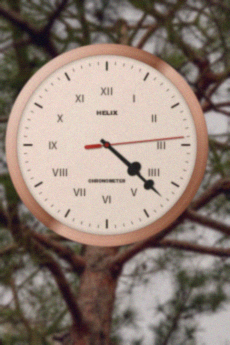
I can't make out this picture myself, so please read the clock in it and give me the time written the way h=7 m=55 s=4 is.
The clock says h=4 m=22 s=14
